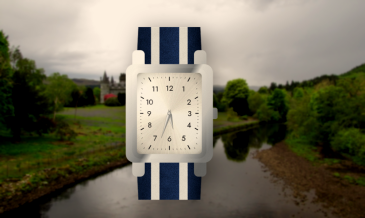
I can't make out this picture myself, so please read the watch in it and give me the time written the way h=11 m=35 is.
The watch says h=5 m=33
